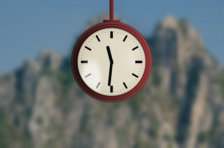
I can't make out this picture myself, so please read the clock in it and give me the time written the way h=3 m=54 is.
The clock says h=11 m=31
